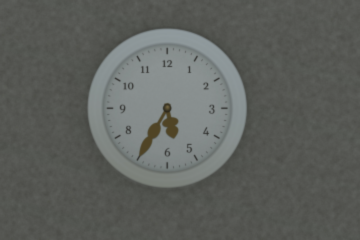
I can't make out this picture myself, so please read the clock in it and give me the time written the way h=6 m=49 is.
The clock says h=5 m=35
